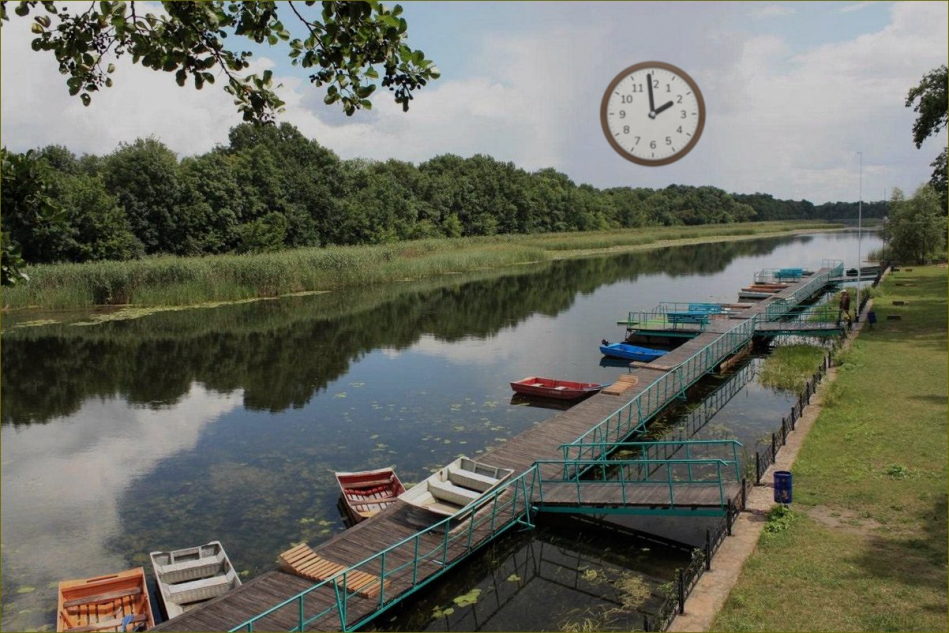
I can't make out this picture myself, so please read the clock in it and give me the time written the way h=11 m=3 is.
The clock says h=1 m=59
